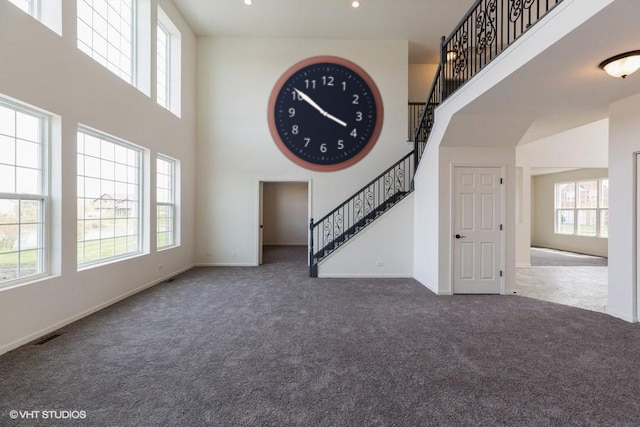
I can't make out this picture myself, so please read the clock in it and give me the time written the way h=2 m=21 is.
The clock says h=3 m=51
